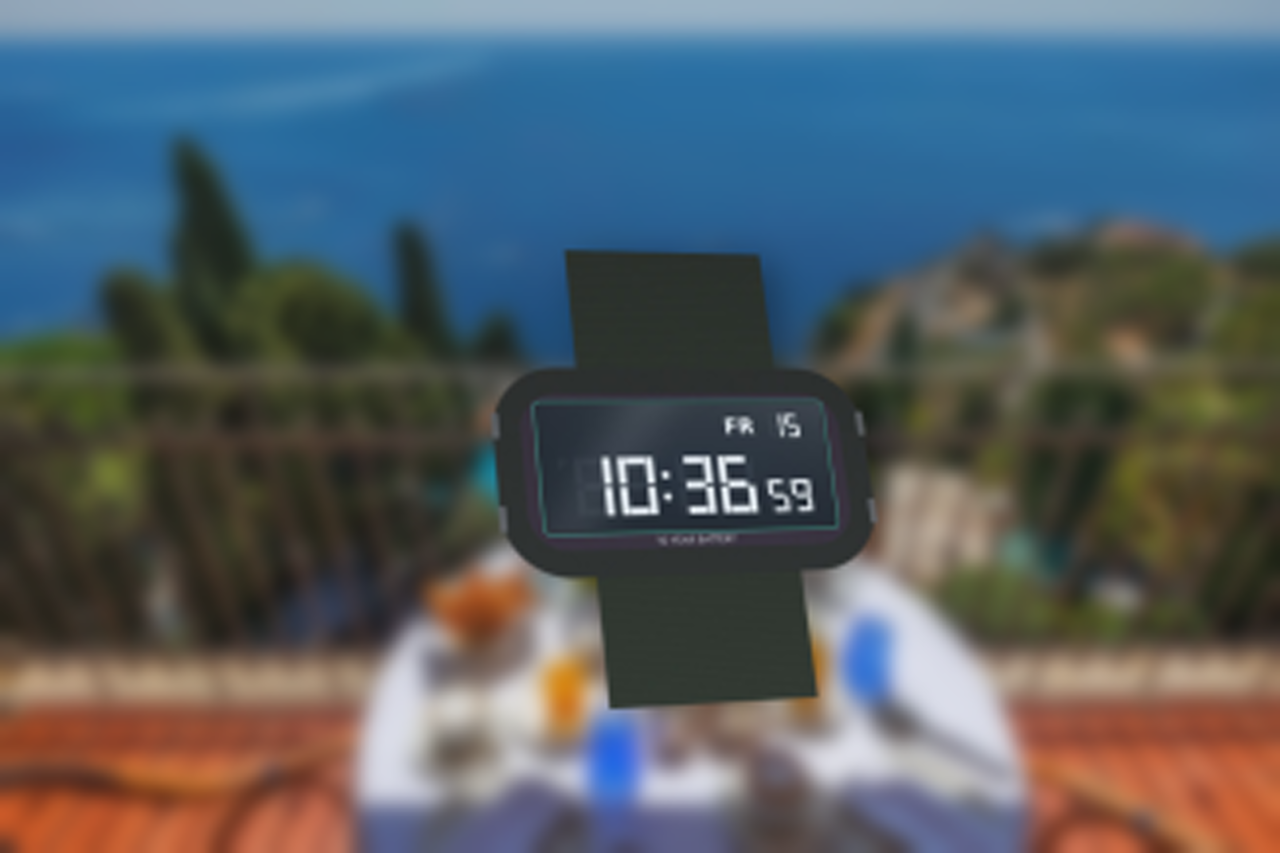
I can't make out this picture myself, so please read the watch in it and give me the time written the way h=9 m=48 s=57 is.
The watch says h=10 m=36 s=59
